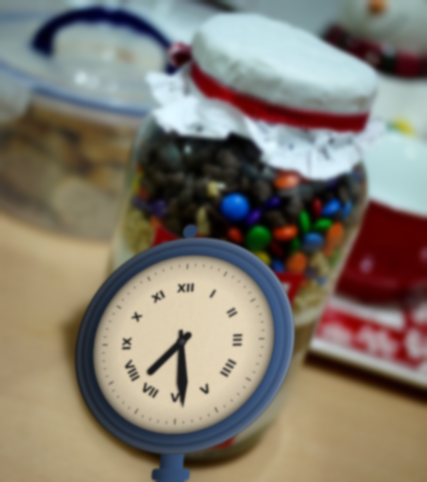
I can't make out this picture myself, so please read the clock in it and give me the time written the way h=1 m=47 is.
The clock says h=7 m=29
